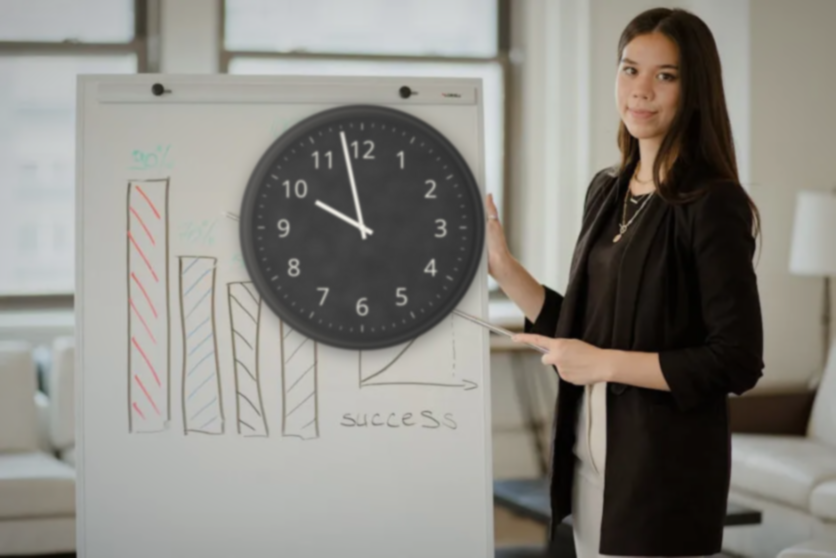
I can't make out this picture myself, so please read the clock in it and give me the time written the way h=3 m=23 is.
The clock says h=9 m=58
